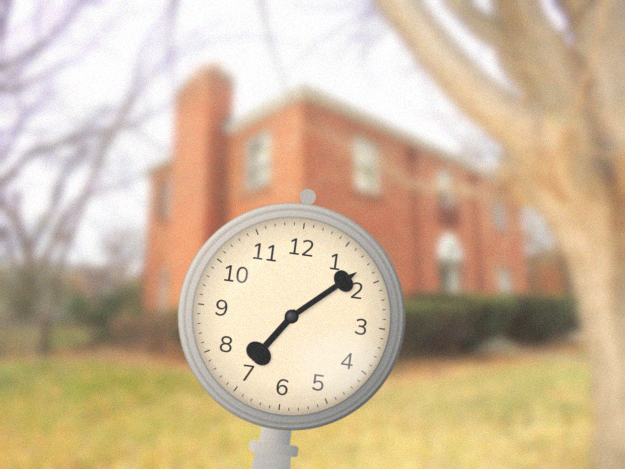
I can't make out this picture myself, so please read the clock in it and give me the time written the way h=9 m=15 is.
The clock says h=7 m=8
